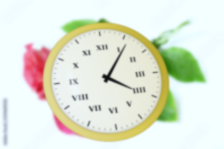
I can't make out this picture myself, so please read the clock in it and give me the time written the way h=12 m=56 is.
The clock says h=4 m=6
